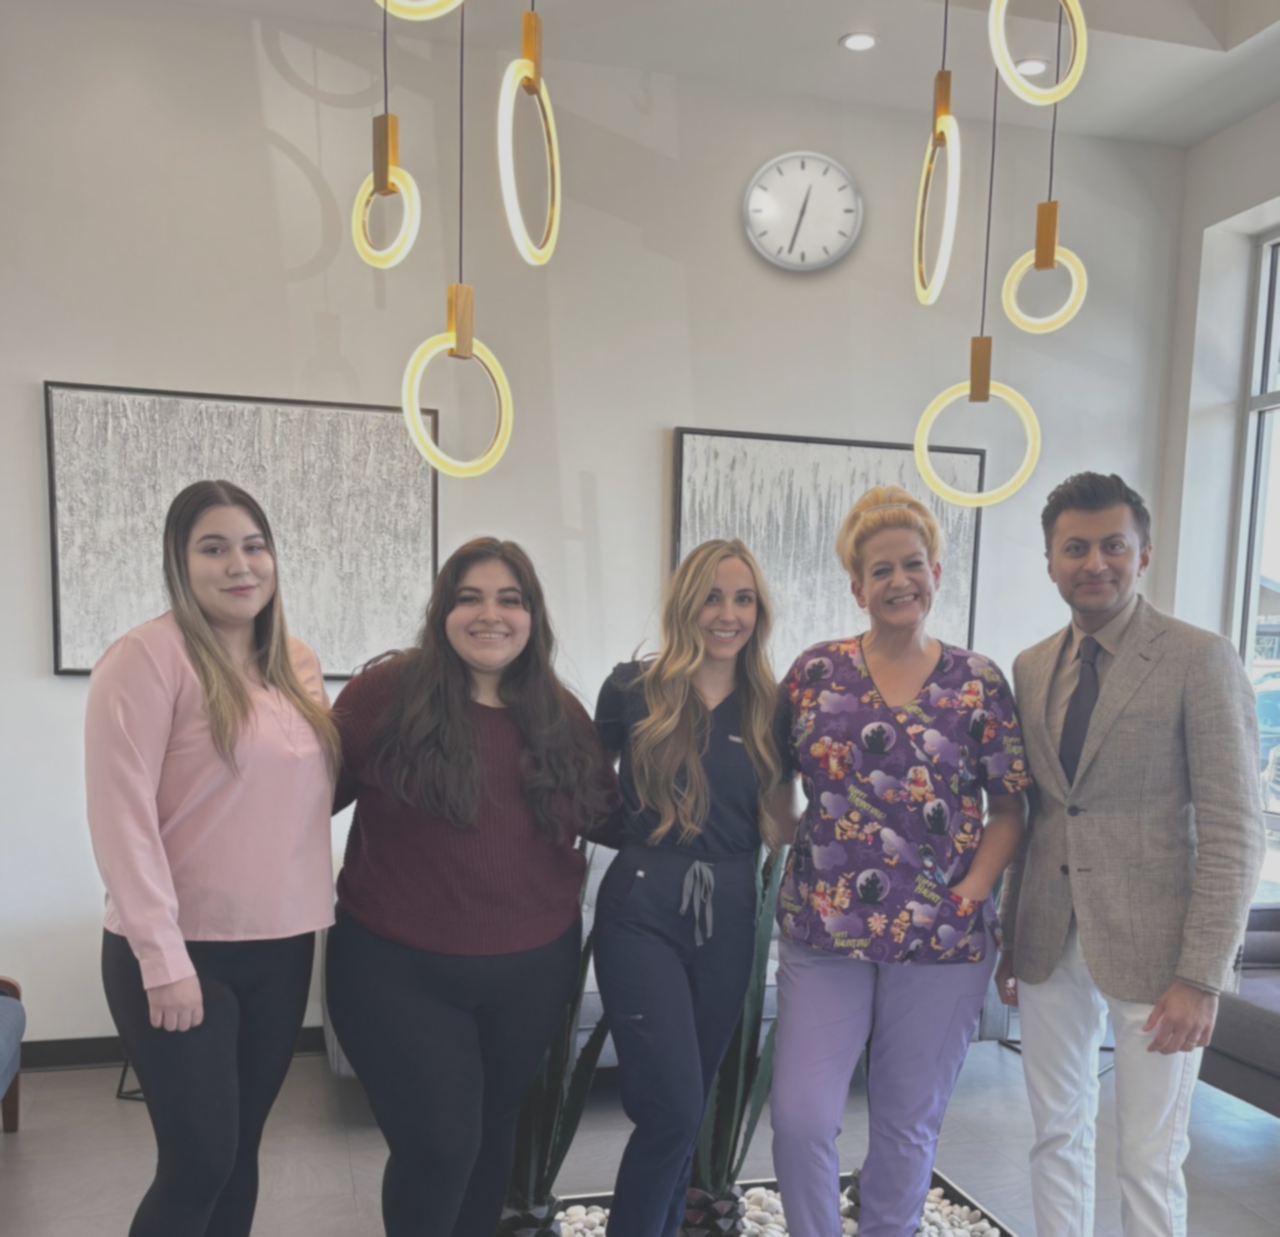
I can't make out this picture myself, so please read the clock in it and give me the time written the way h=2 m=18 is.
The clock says h=12 m=33
